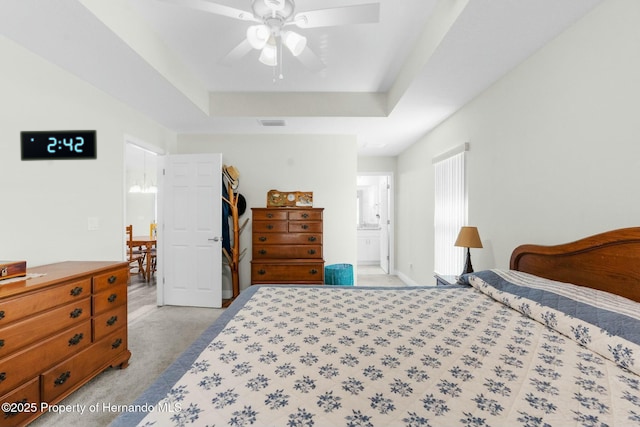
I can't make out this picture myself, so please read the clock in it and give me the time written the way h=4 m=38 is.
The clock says h=2 m=42
